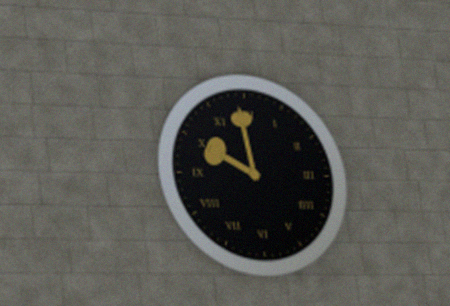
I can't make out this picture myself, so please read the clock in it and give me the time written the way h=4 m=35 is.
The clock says h=9 m=59
